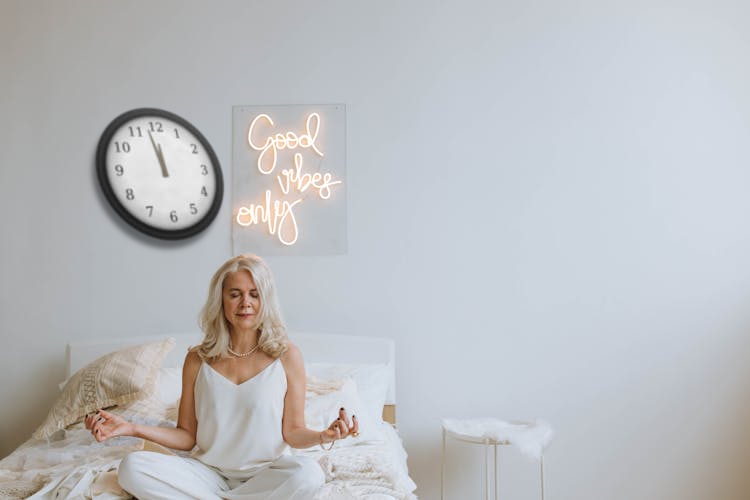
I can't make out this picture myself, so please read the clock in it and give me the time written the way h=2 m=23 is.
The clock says h=11 m=58
